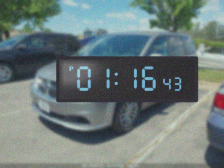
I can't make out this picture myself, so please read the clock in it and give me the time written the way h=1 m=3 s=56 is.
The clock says h=1 m=16 s=43
